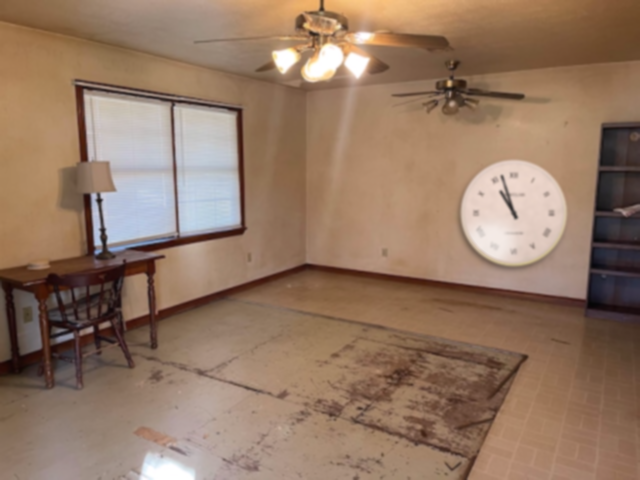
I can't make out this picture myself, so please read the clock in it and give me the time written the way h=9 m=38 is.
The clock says h=10 m=57
